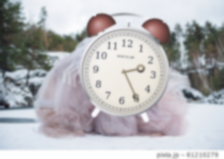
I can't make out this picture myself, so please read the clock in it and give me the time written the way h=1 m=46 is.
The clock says h=2 m=25
